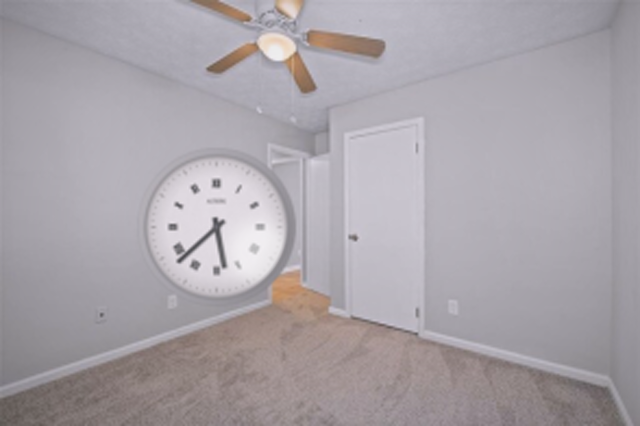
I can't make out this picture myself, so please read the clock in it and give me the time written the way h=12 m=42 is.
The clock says h=5 m=38
